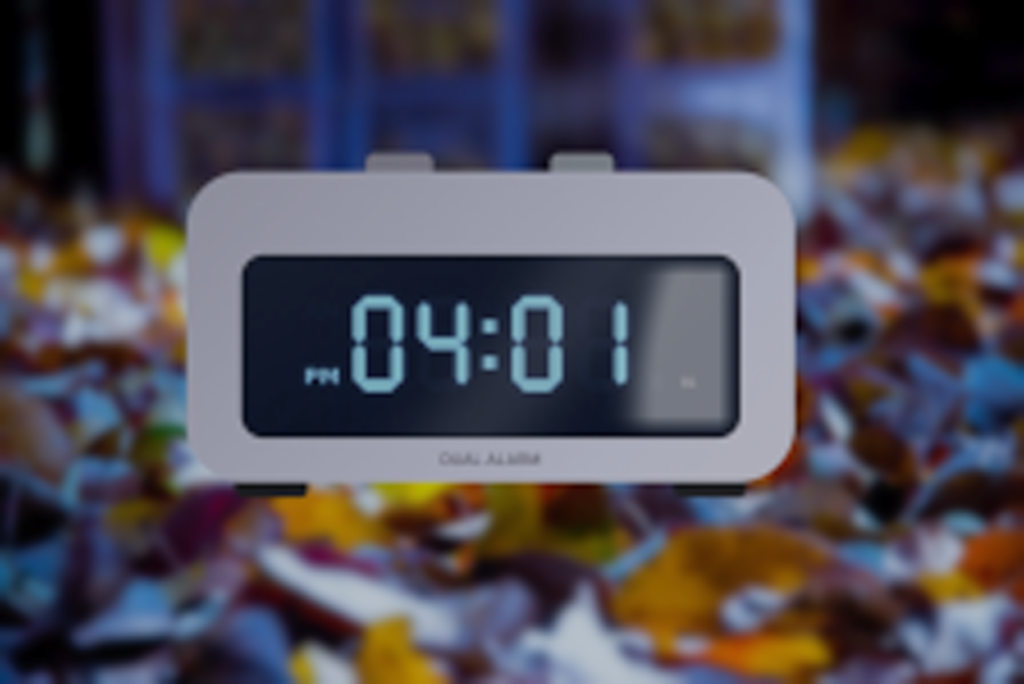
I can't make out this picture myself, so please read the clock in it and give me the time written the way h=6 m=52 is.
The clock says h=4 m=1
